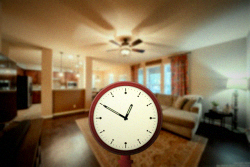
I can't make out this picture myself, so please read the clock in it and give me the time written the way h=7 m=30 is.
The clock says h=12 m=50
